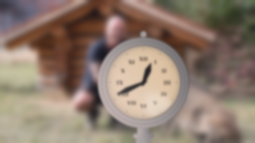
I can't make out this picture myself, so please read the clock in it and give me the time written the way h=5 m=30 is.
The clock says h=12 m=41
